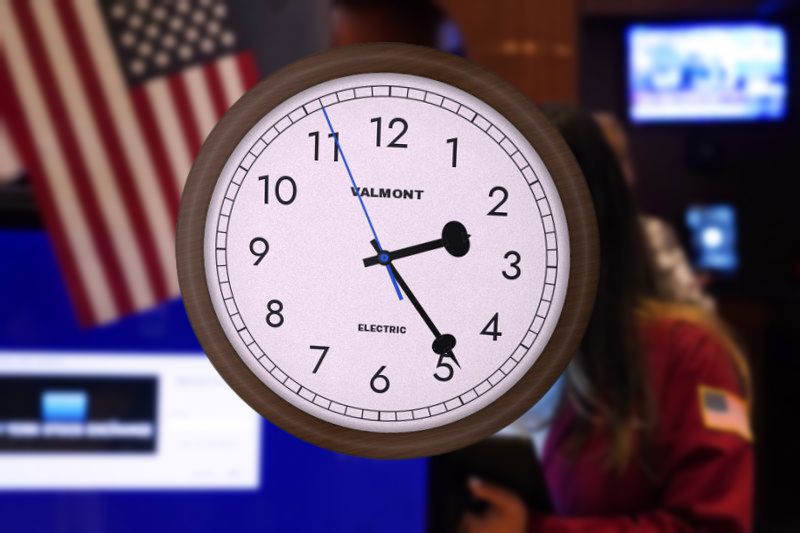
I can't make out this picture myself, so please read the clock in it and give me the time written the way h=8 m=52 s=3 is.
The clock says h=2 m=23 s=56
